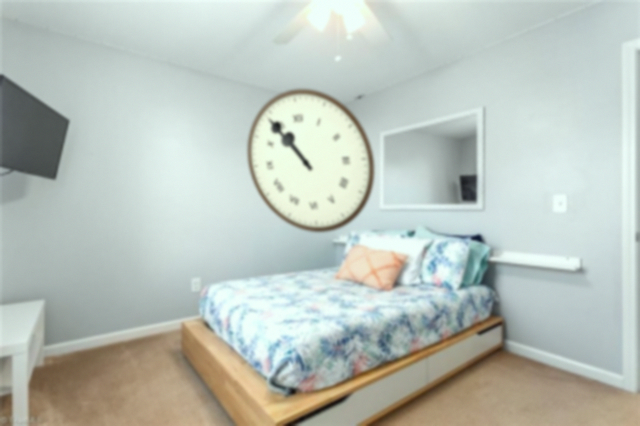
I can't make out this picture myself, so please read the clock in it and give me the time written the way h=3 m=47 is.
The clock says h=10 m=54
